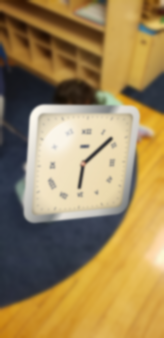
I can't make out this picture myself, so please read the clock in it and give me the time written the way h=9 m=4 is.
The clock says h=6 m=8
